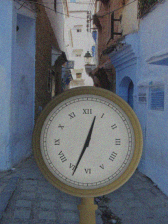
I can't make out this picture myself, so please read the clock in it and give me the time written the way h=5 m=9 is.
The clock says h=12 m=34
